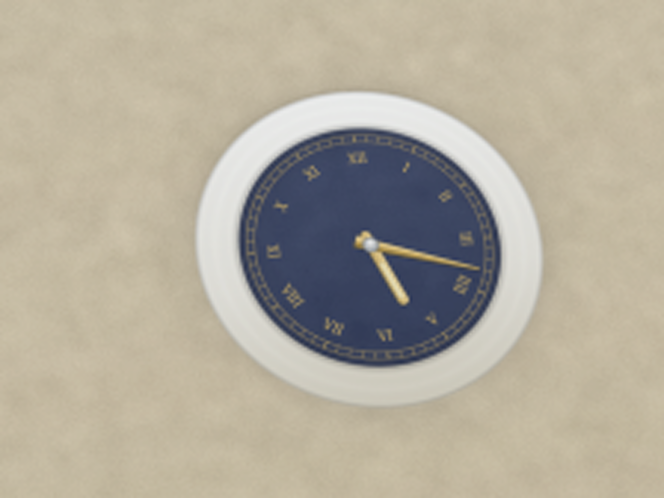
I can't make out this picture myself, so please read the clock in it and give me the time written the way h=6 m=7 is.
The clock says h=5 m=18
